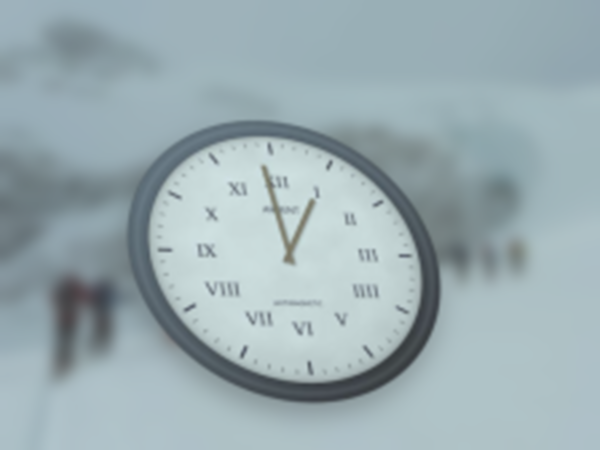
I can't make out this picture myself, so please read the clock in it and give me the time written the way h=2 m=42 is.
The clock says h=12 m=59
